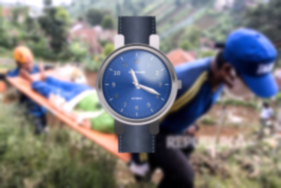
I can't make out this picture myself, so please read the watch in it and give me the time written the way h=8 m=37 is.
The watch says h=11 m=19
